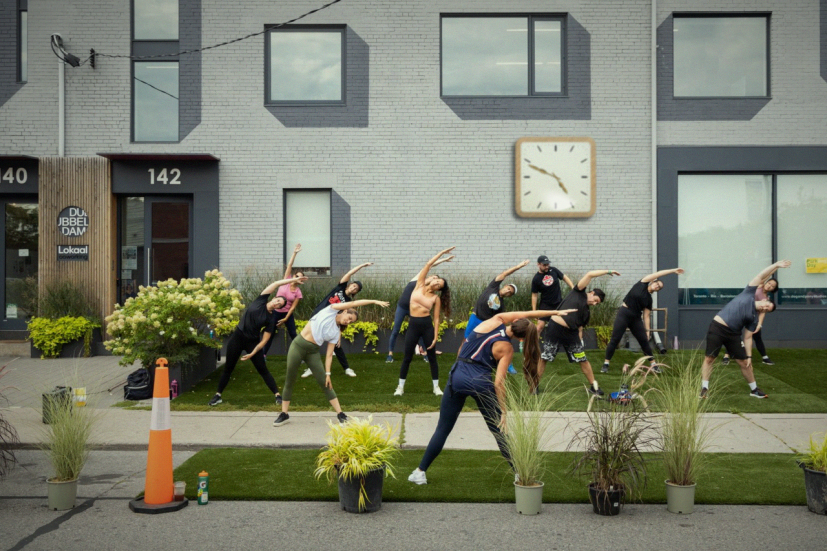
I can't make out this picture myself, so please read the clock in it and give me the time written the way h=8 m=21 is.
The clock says h=4 m=49
